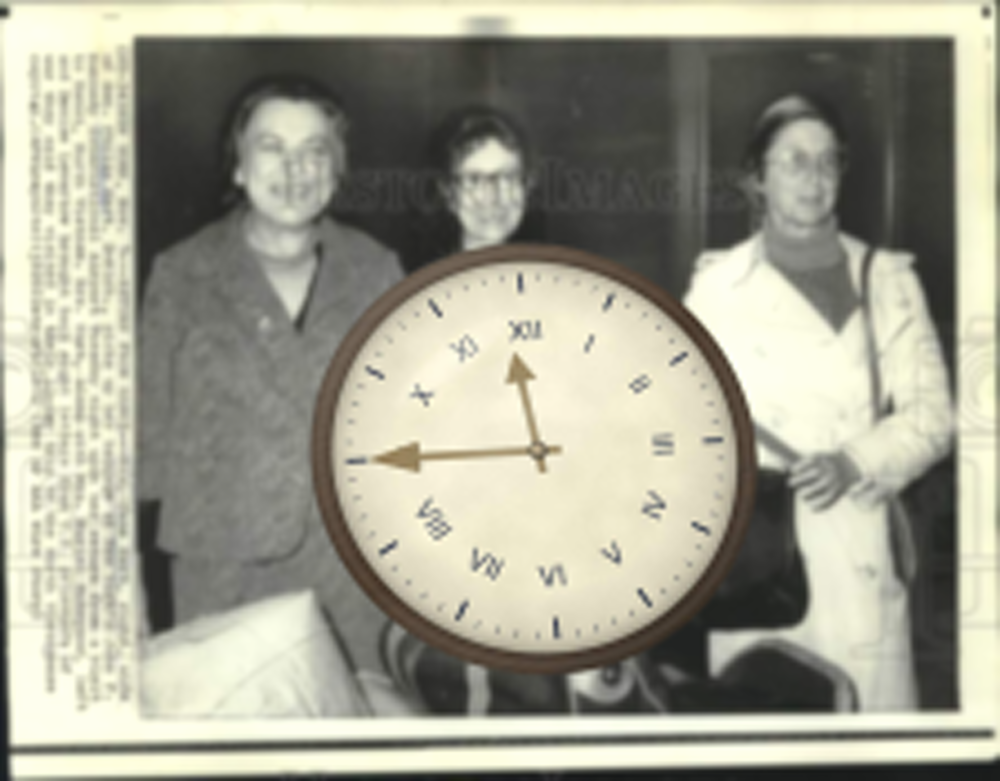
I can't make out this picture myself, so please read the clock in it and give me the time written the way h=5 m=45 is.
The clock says h=11 m=45
